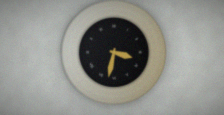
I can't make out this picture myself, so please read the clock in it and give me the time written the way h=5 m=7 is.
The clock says h=3 m=32
